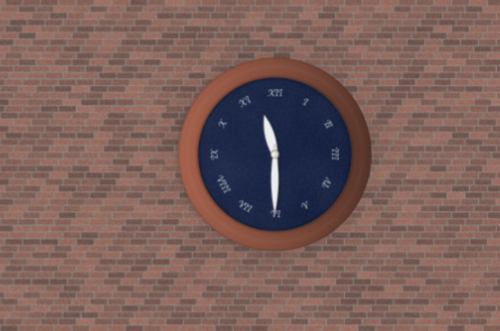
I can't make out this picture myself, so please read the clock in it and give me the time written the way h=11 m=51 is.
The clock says h=11 m=30
